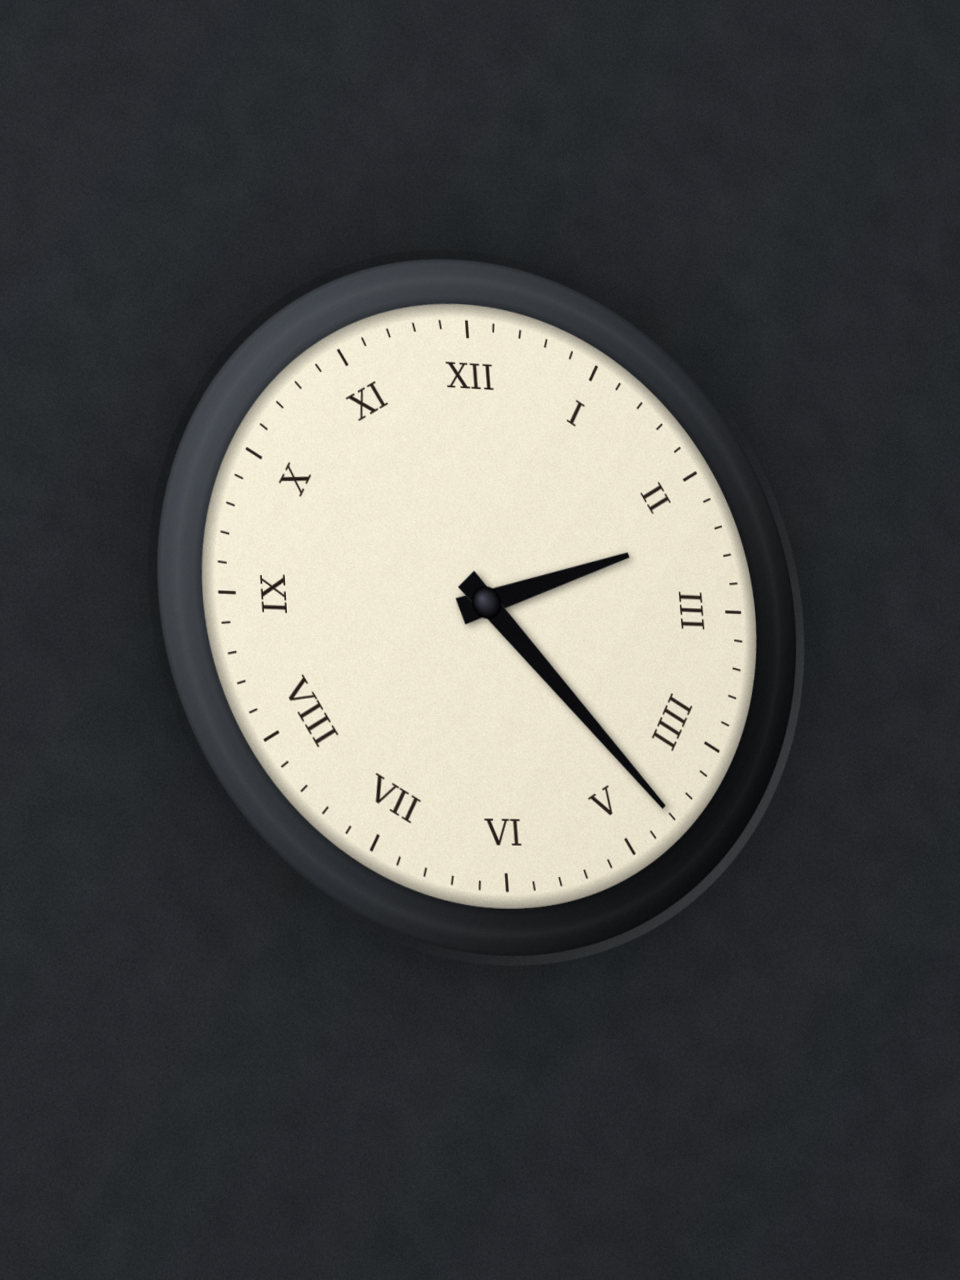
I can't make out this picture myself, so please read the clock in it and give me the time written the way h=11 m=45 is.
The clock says h=2 m=23
